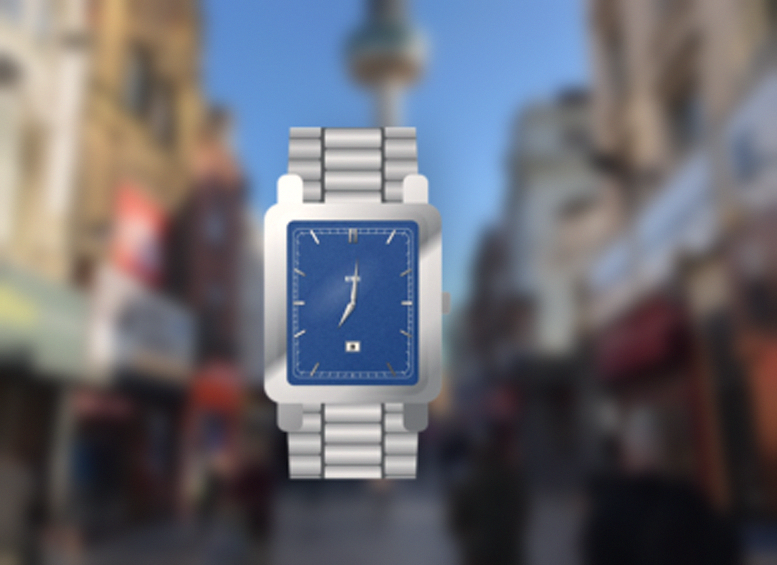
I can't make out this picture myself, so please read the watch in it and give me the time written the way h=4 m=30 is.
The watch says h=7 m=1
